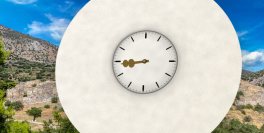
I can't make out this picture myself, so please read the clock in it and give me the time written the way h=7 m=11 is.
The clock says h=8 m=44
